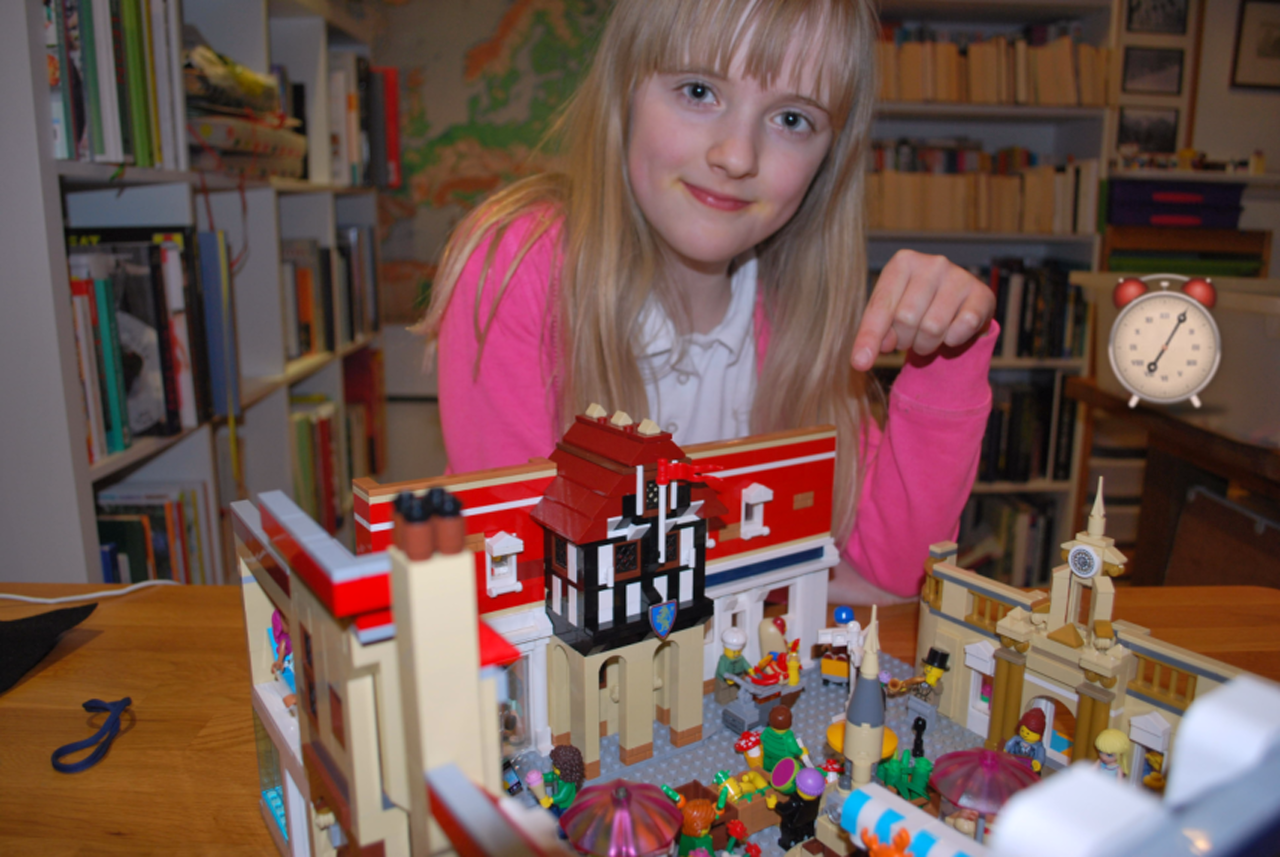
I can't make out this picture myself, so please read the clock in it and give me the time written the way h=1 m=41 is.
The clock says h=7 m=5
